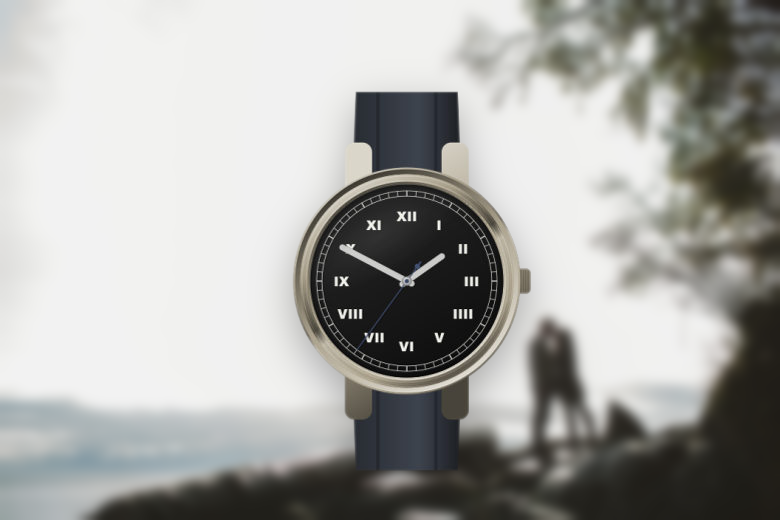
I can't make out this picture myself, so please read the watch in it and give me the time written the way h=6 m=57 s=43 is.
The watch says h=1 m=49 s=36
